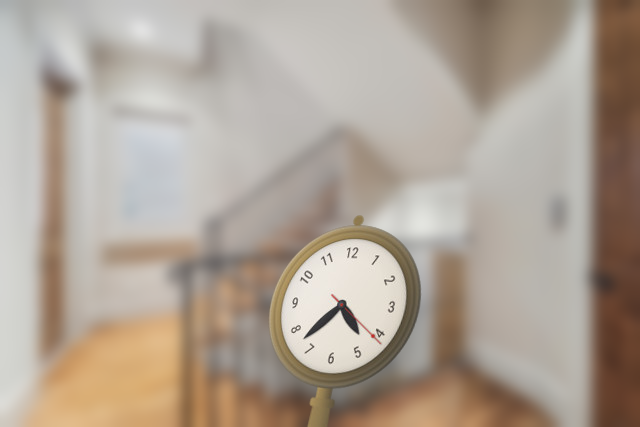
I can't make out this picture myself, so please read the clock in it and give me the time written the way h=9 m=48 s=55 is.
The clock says h=4 m=37 s=21
